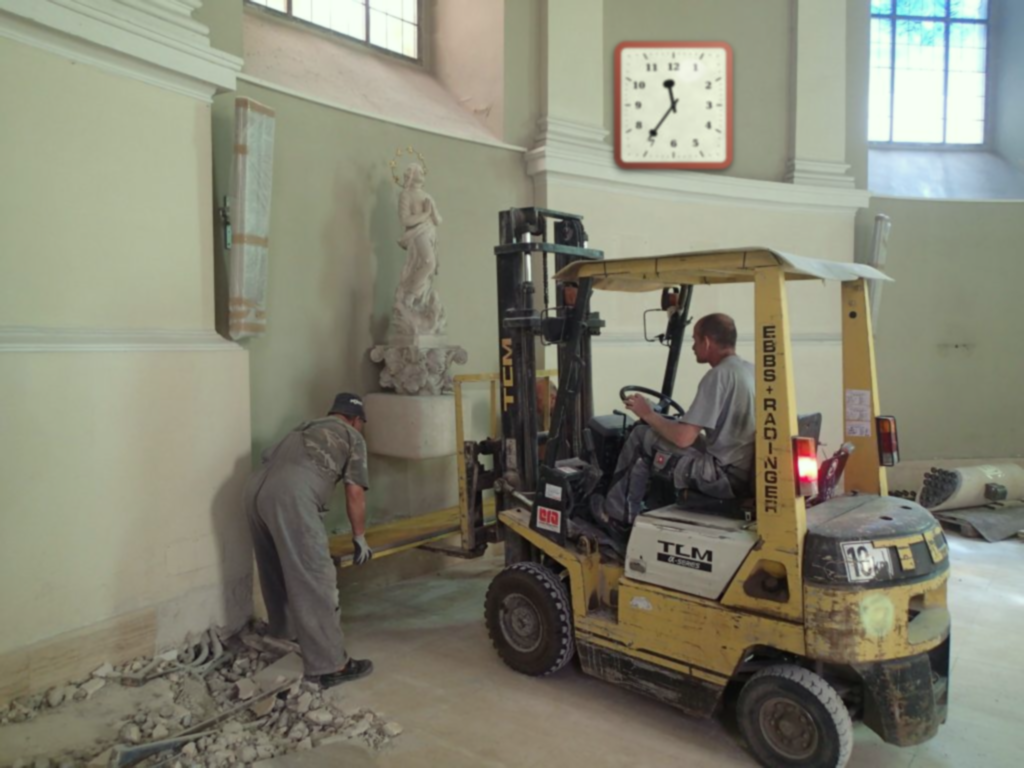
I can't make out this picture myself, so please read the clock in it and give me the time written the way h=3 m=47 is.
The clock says h=11 m=36
